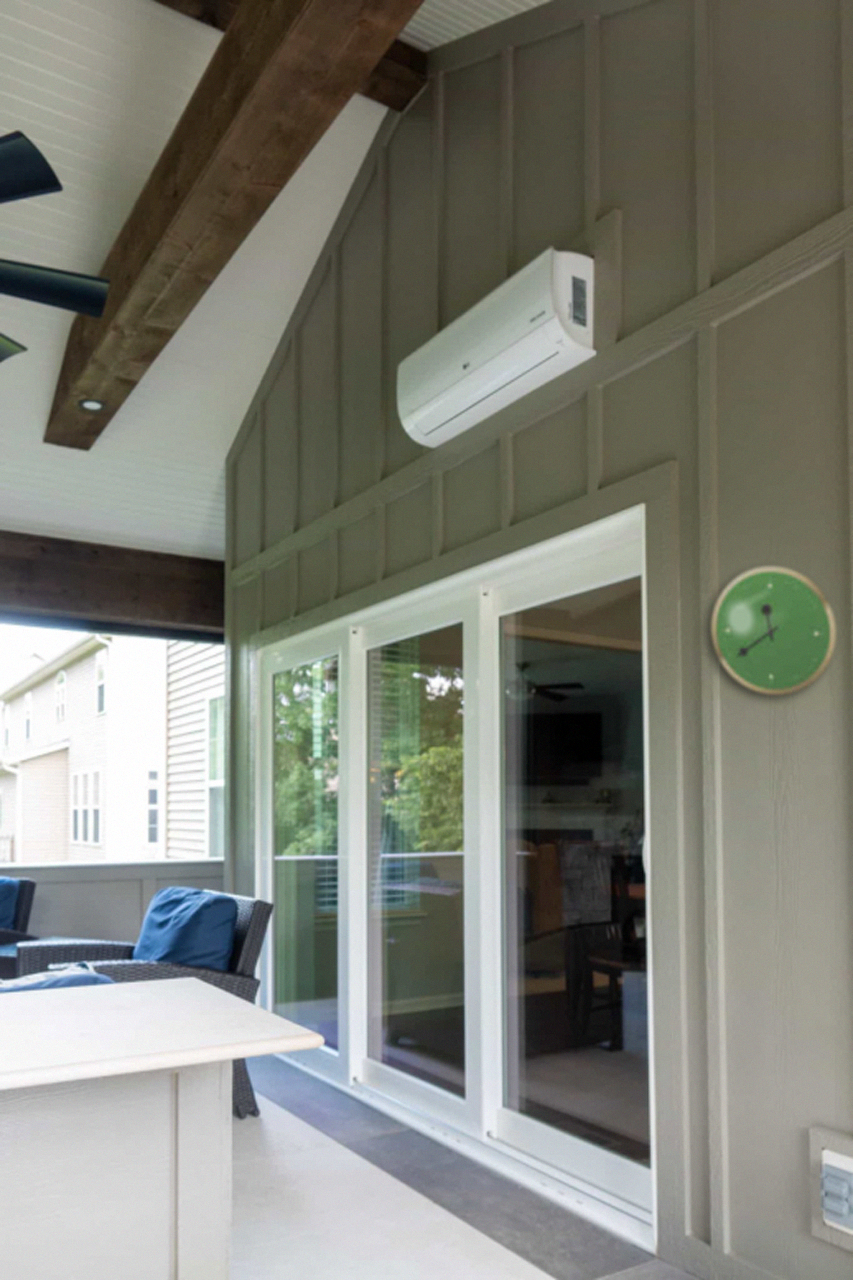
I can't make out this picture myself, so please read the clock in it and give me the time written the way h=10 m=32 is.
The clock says h=11 m=39
